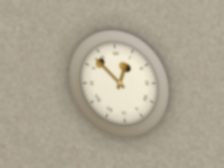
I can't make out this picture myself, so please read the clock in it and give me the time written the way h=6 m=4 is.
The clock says h=12 m=53
